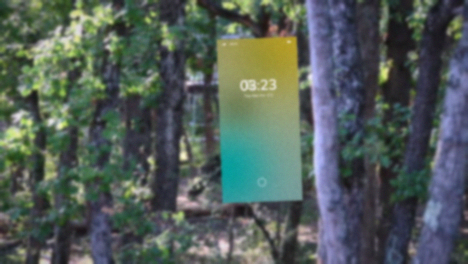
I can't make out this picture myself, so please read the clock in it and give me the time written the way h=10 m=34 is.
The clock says h=3 m=23
